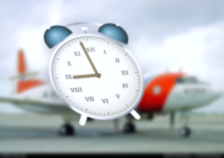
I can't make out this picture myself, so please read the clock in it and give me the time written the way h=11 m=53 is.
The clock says h=8 m=58
